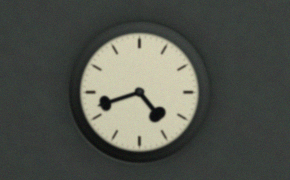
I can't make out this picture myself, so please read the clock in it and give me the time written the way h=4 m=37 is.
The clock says h=4 m=42
